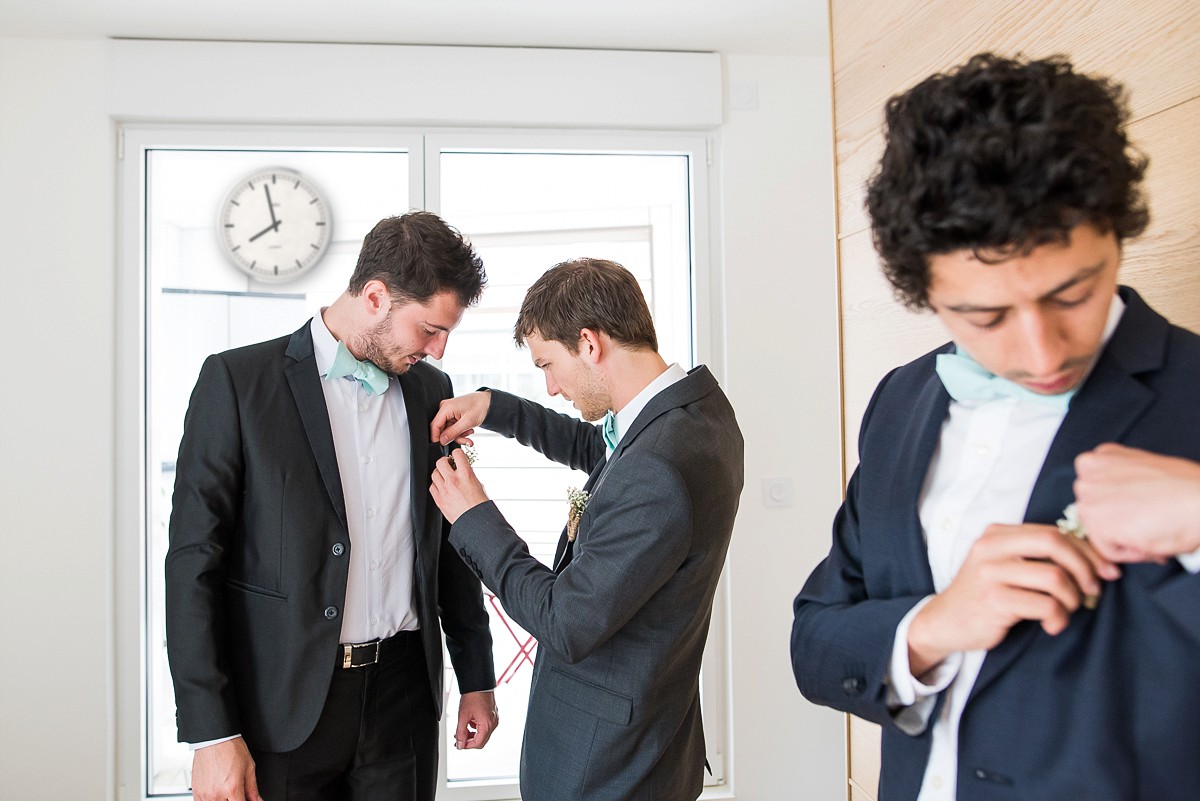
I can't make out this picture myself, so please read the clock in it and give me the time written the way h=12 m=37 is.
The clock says h=7 m=58
